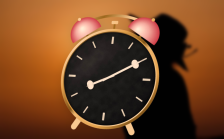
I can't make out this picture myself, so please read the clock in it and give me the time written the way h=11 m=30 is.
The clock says h=8 m=10
